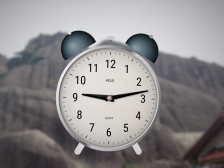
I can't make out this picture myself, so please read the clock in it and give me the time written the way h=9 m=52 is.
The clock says h=9 m=13
